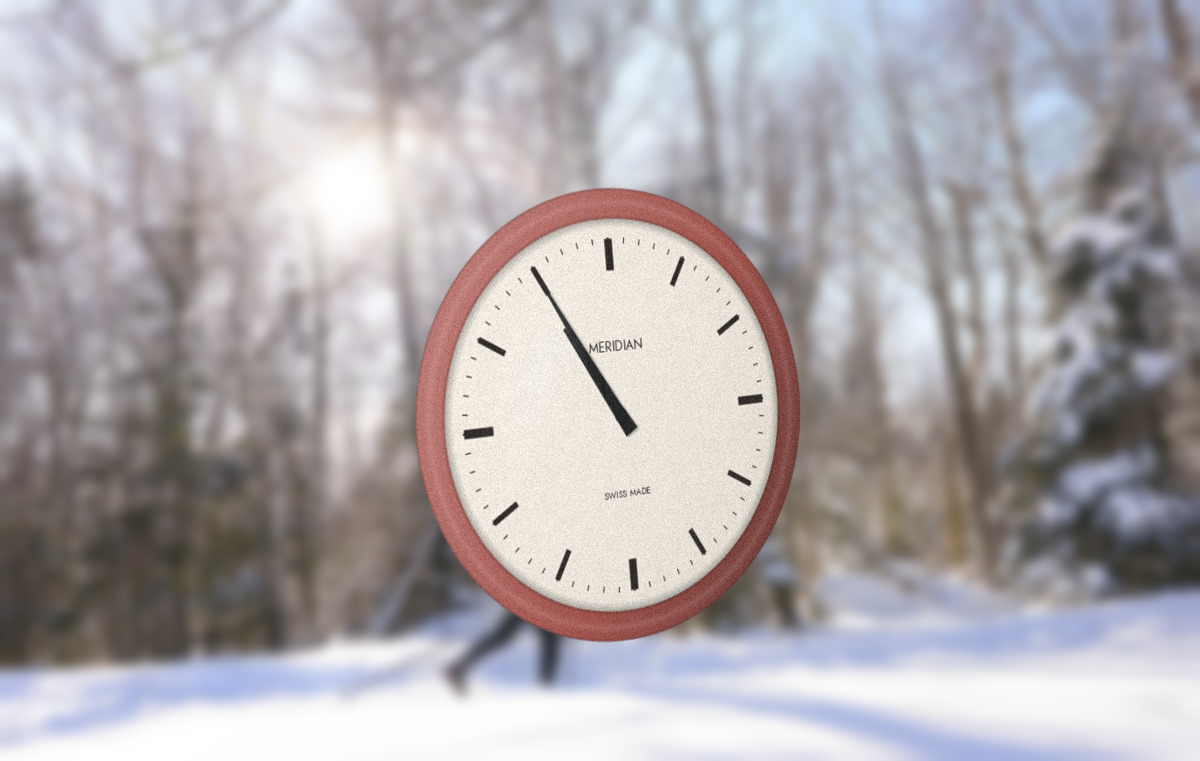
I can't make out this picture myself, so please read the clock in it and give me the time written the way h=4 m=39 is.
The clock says h=10 m=55
